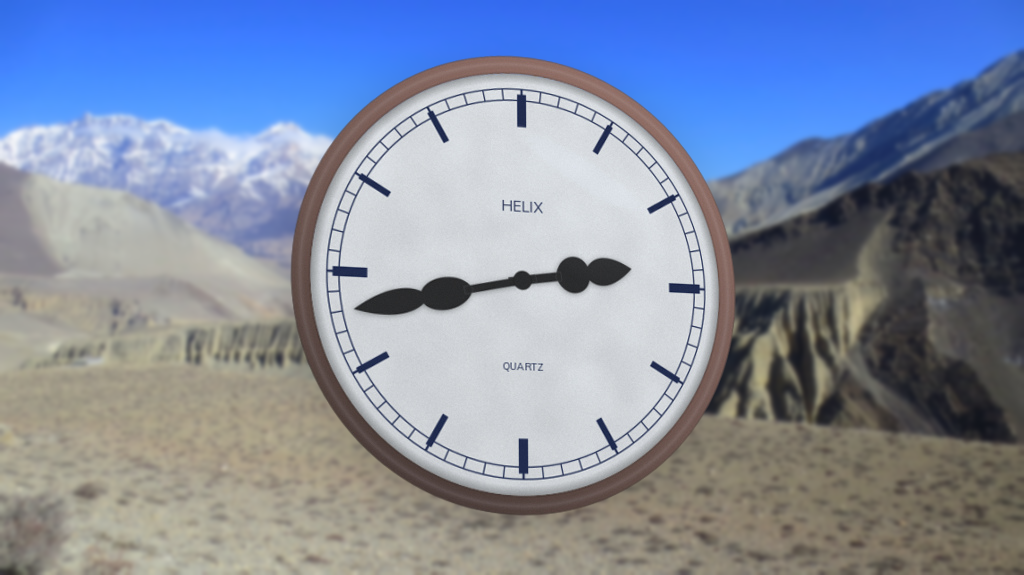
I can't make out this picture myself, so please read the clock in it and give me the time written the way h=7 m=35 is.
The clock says h=2 m=43
